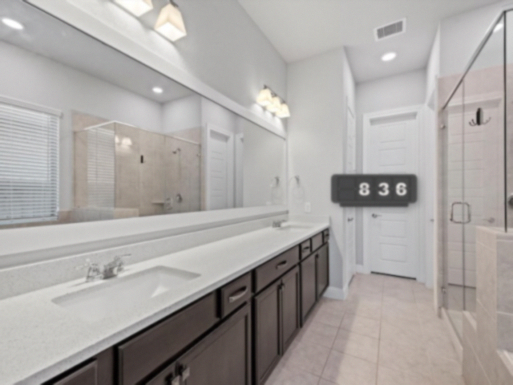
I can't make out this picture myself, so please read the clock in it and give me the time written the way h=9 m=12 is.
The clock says h=8 m=36
